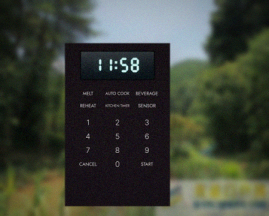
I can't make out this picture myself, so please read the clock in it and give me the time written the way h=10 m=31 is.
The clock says h=11 m=58
